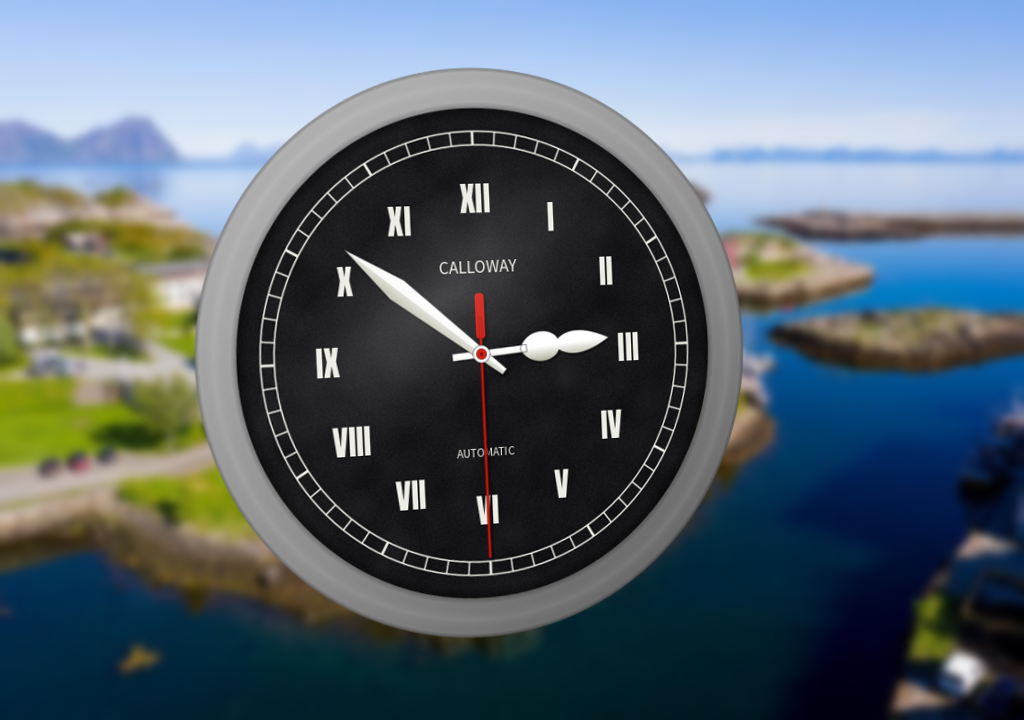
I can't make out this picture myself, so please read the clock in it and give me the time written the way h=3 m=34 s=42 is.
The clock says h=2 m=51 s=30
